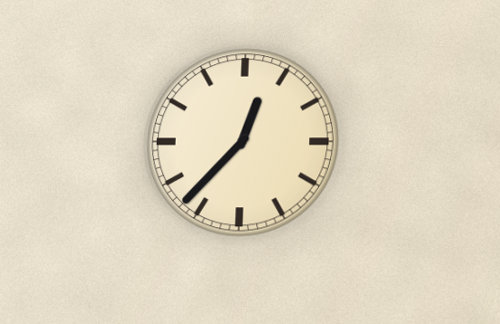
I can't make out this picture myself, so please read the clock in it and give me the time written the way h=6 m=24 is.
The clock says h=12 m=37
